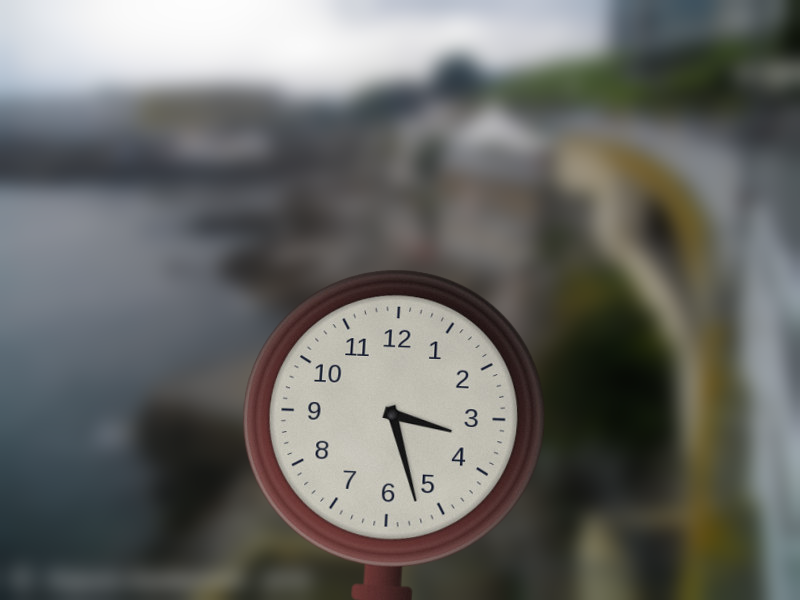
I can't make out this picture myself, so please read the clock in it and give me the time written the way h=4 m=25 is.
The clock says h=3 m=27
